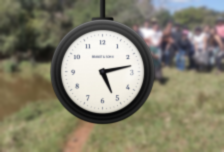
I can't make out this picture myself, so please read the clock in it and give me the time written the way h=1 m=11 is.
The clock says h=5 m=13
